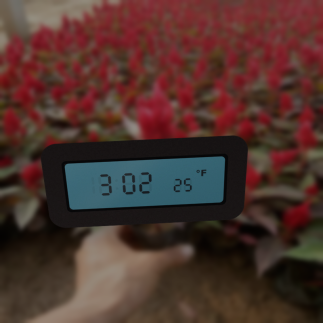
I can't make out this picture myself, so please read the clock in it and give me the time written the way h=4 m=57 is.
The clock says h=3 m=2
